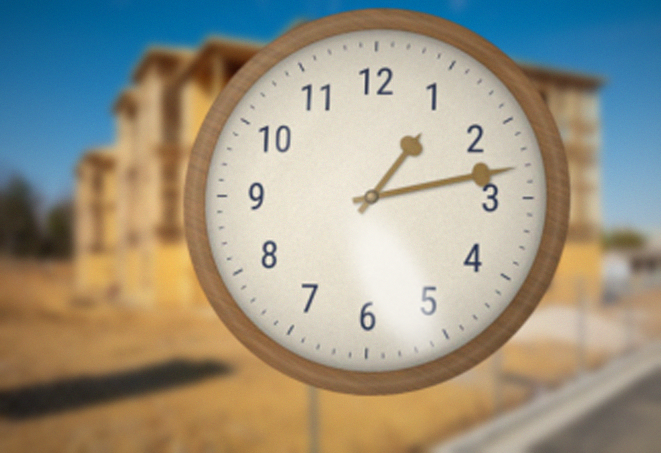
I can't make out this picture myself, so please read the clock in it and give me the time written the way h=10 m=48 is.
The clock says h=1 m=13
